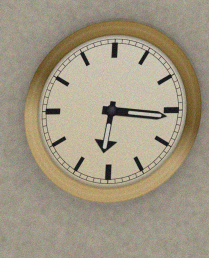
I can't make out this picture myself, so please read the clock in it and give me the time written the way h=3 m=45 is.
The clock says h=6 m=16
